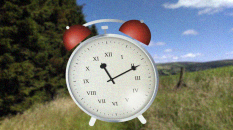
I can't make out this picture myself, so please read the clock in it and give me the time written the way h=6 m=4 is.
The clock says h=11 m=11
